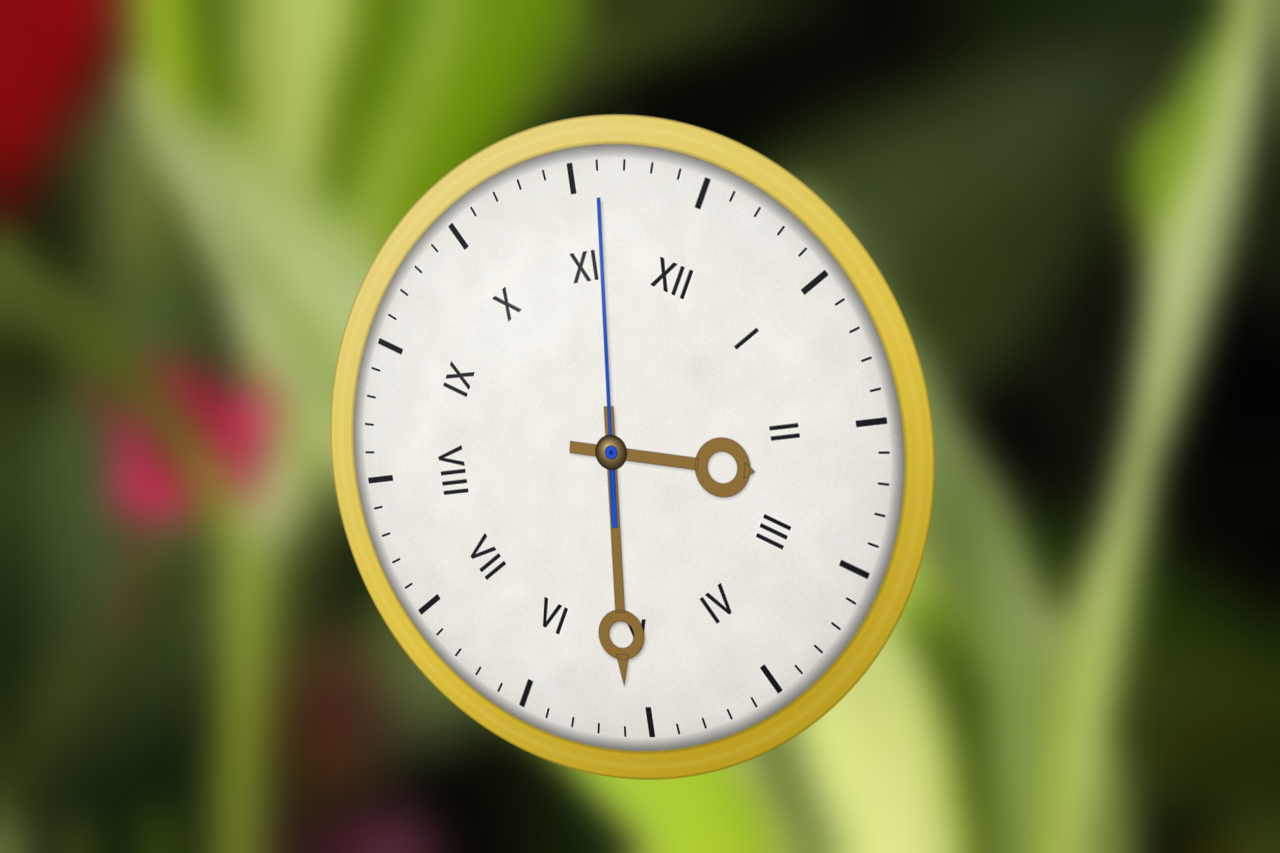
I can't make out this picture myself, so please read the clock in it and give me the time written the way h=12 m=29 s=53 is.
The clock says h=2 m=25 s=56
